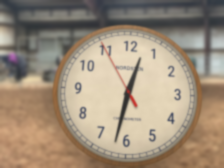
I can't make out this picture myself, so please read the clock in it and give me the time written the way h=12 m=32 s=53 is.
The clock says h=12 m=31 s=55
